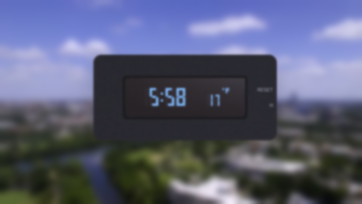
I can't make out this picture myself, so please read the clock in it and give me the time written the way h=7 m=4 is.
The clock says h=5 m=58
